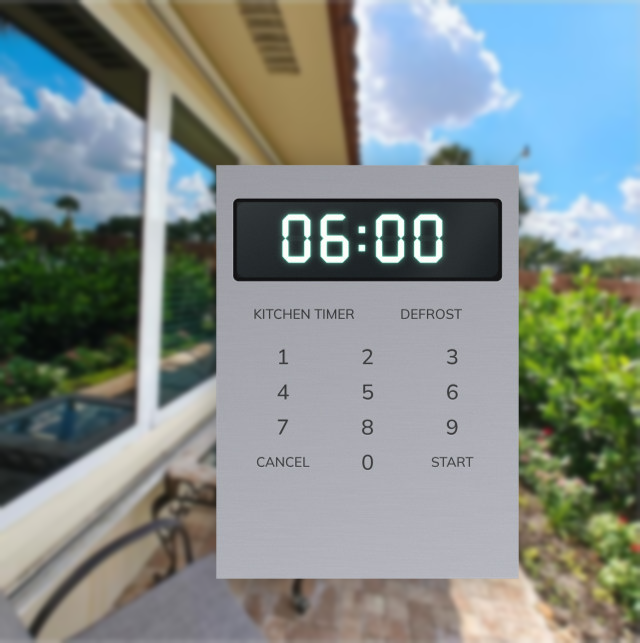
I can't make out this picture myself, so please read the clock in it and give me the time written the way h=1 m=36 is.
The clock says h=6 m=0
